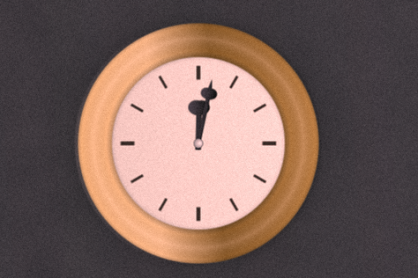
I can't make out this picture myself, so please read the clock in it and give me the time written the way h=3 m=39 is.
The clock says h=12 m=2
